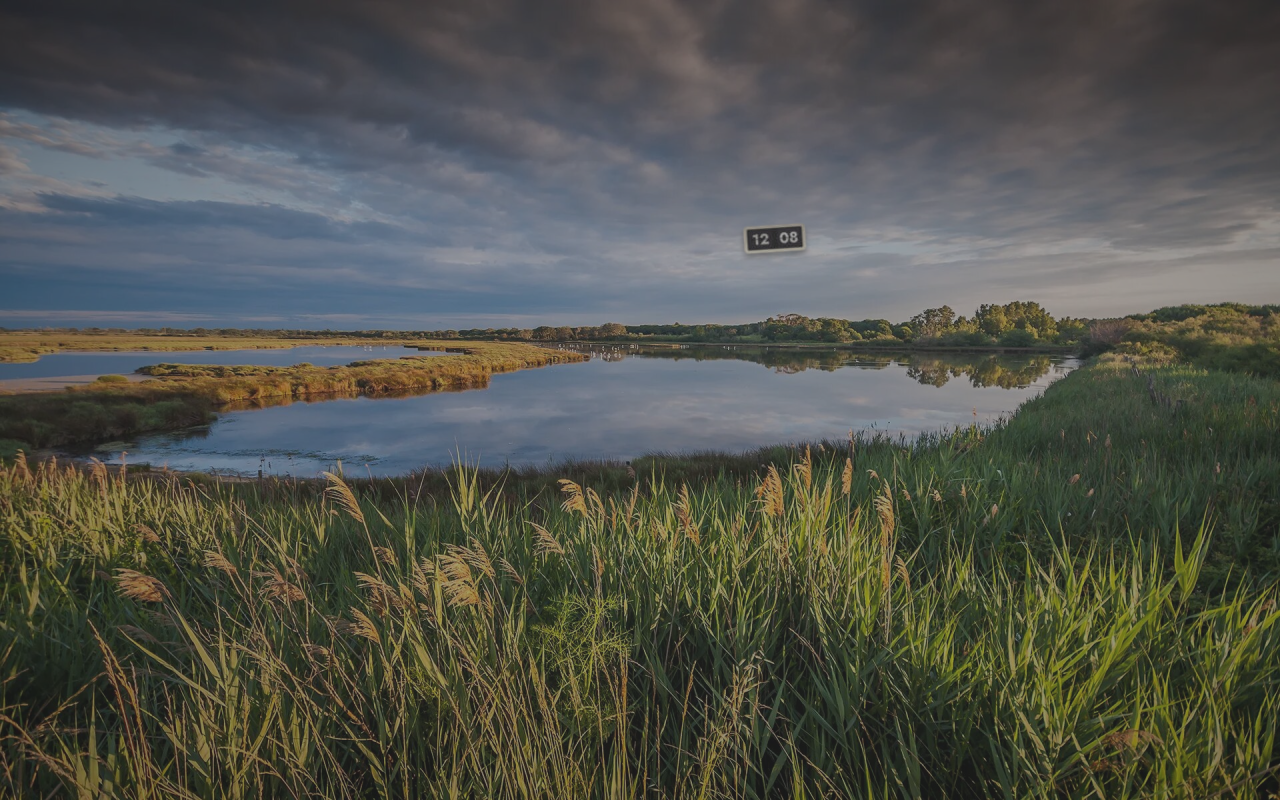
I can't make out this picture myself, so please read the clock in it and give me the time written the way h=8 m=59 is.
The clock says h=12 m=8
